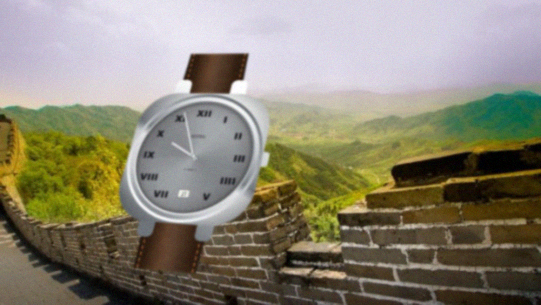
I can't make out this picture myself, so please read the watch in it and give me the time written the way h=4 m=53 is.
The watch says h=9 m=56
